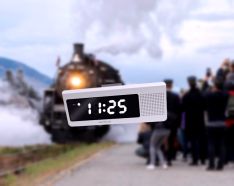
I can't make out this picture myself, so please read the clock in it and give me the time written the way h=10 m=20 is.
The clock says h=11 m=25
